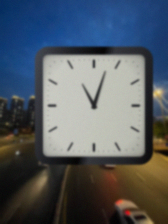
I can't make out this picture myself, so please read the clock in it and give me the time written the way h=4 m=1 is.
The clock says h=11 m=3
